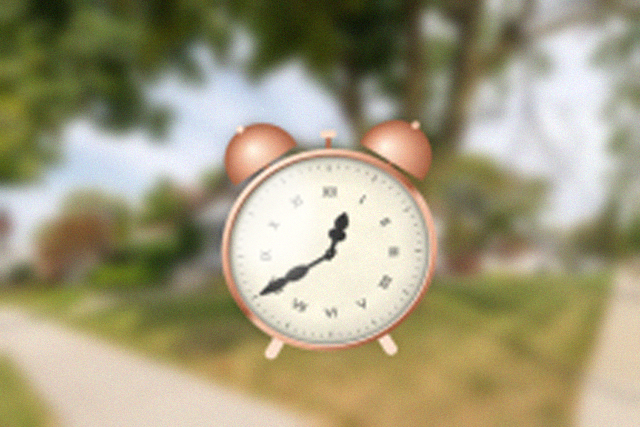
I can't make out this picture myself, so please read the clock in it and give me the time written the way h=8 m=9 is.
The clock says h=12 m=40
